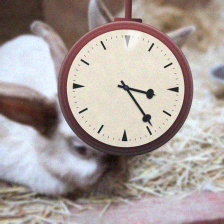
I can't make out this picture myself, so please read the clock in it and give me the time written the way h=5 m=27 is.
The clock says h=3 m=24
